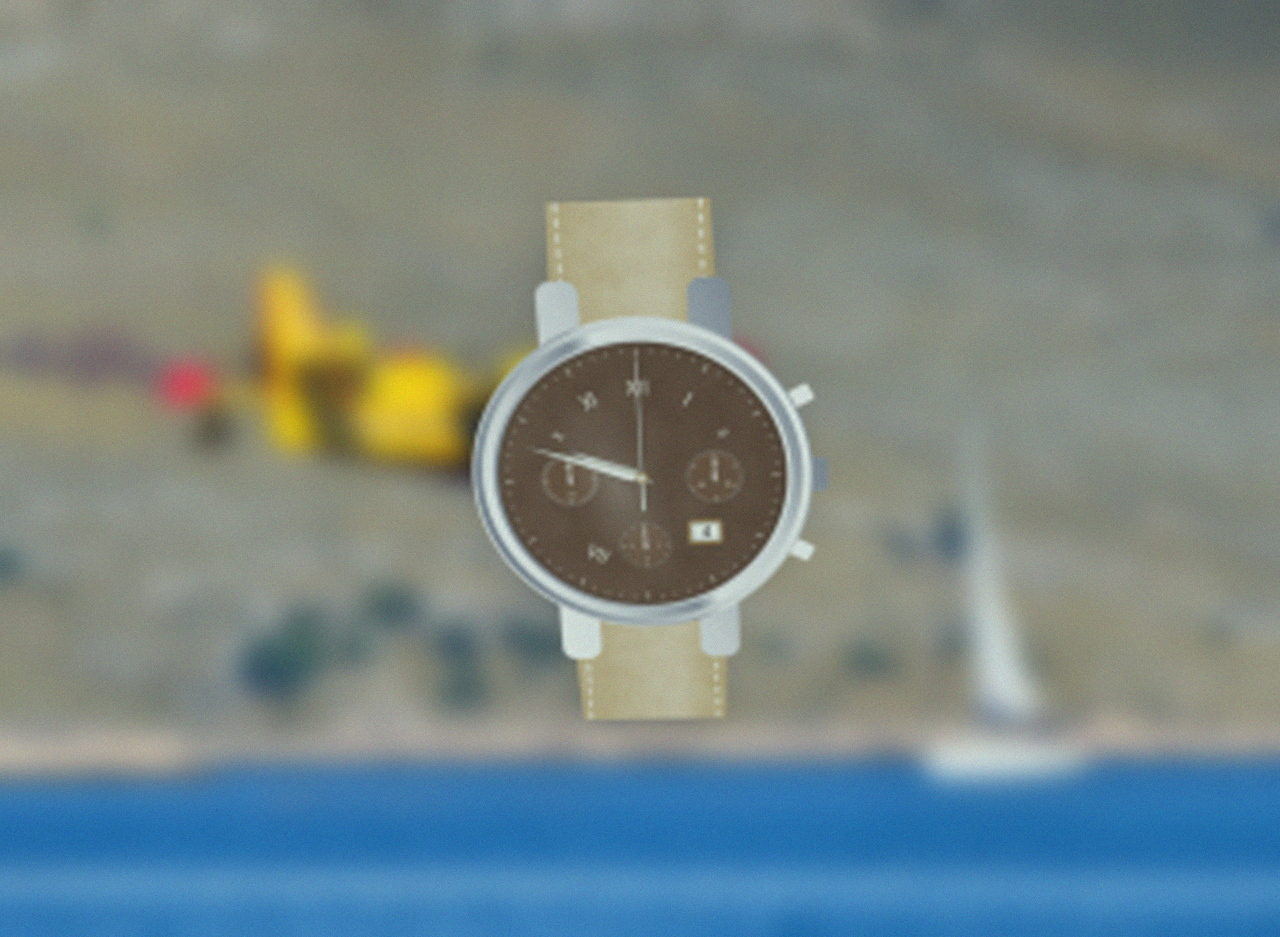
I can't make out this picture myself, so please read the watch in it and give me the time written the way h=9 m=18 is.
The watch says h=9 m=48
